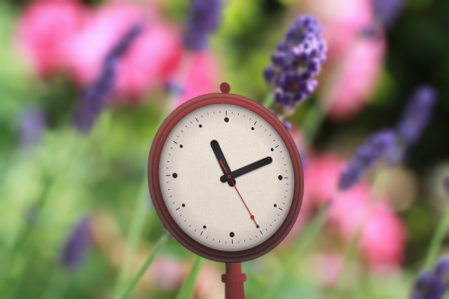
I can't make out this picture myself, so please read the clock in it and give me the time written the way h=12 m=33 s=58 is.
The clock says h=11 m=11 s=25
